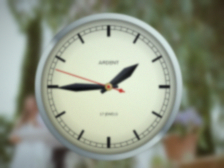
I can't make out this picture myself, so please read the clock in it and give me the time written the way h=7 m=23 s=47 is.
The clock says h=1 m=44 s=48
